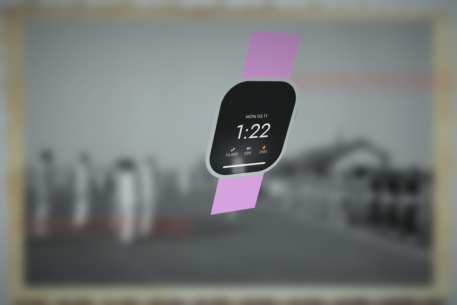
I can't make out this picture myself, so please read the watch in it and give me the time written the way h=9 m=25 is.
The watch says h=1 m=22
